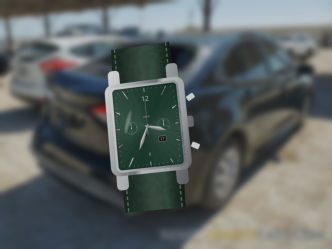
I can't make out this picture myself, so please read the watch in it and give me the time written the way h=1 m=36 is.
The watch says h=3 m=34
